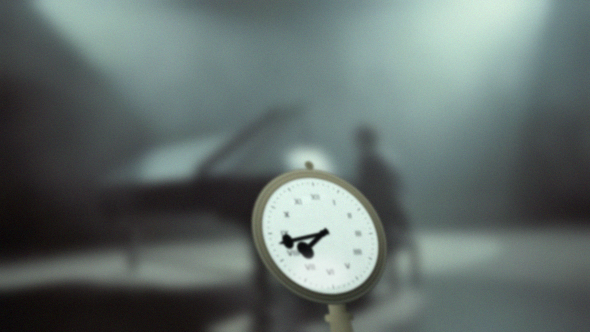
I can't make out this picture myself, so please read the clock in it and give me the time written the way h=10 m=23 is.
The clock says h=7 m=43
